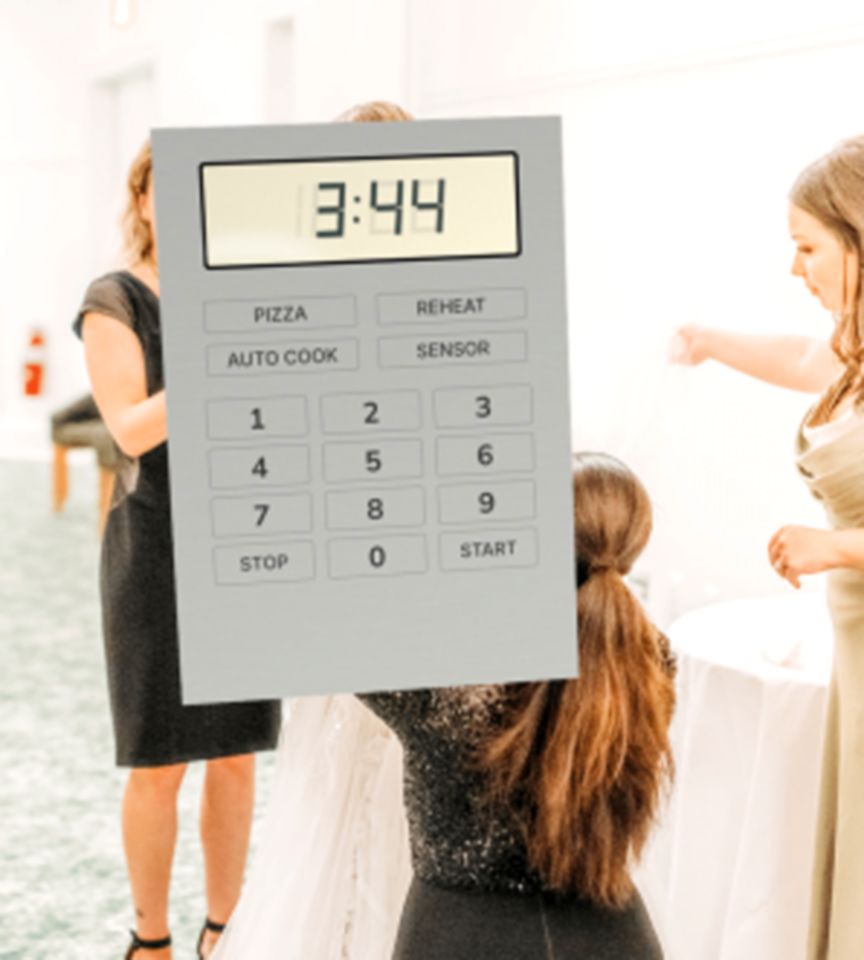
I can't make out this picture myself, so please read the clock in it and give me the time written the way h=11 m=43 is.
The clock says h=3 m=44
